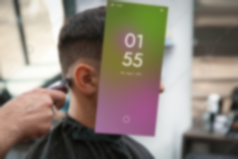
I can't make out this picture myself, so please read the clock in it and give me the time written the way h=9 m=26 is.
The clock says h=1 m=55
